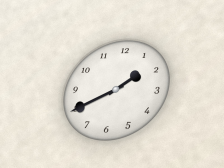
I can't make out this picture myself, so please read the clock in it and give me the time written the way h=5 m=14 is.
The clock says h=1 m=40
